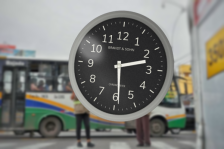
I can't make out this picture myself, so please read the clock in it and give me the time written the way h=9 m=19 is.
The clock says h=2 m=29
